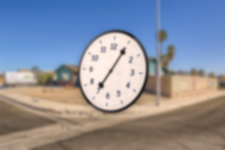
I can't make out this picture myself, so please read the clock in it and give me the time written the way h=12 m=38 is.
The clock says h=7 m=5
